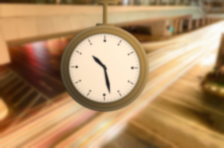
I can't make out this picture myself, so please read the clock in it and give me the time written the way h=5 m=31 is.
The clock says h=10 m=28
